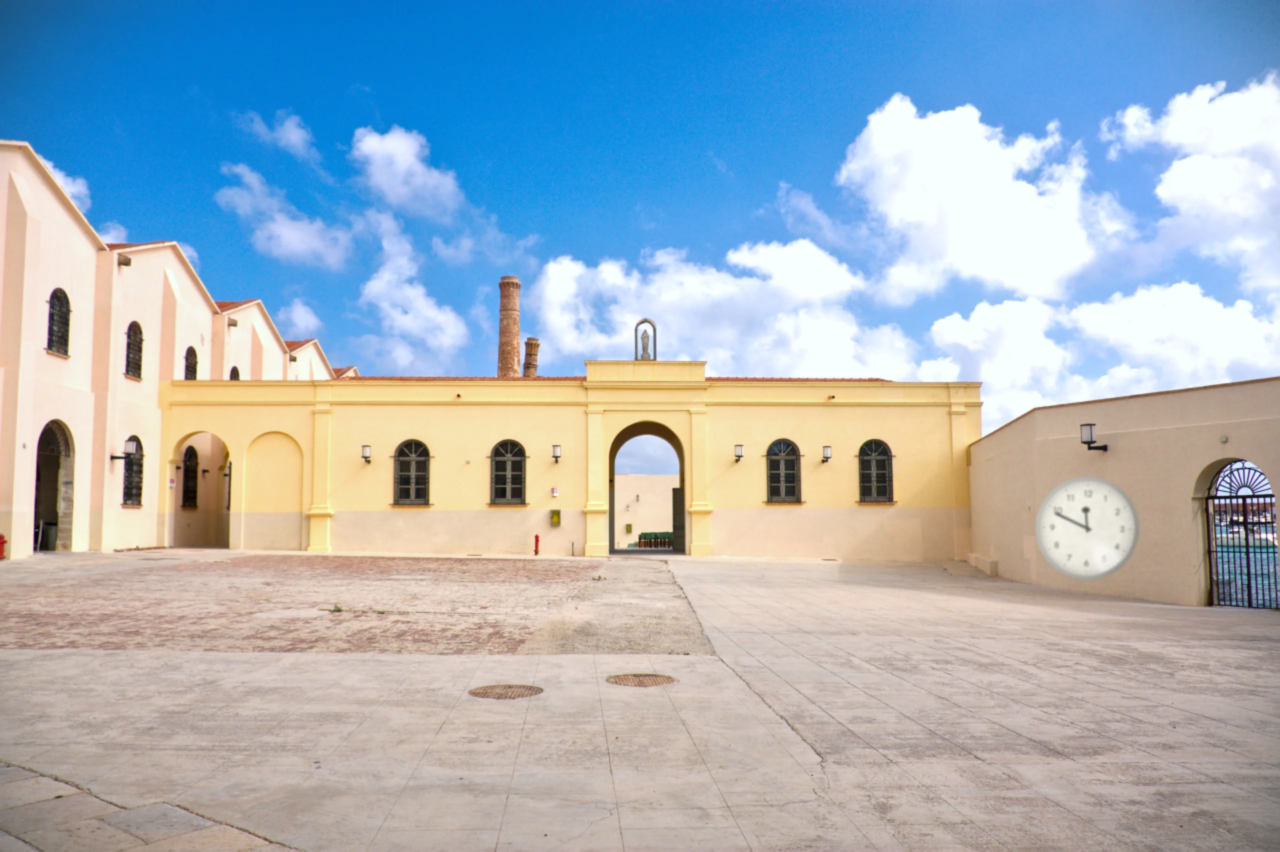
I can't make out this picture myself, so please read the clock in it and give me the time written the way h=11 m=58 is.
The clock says h=11 m=49
